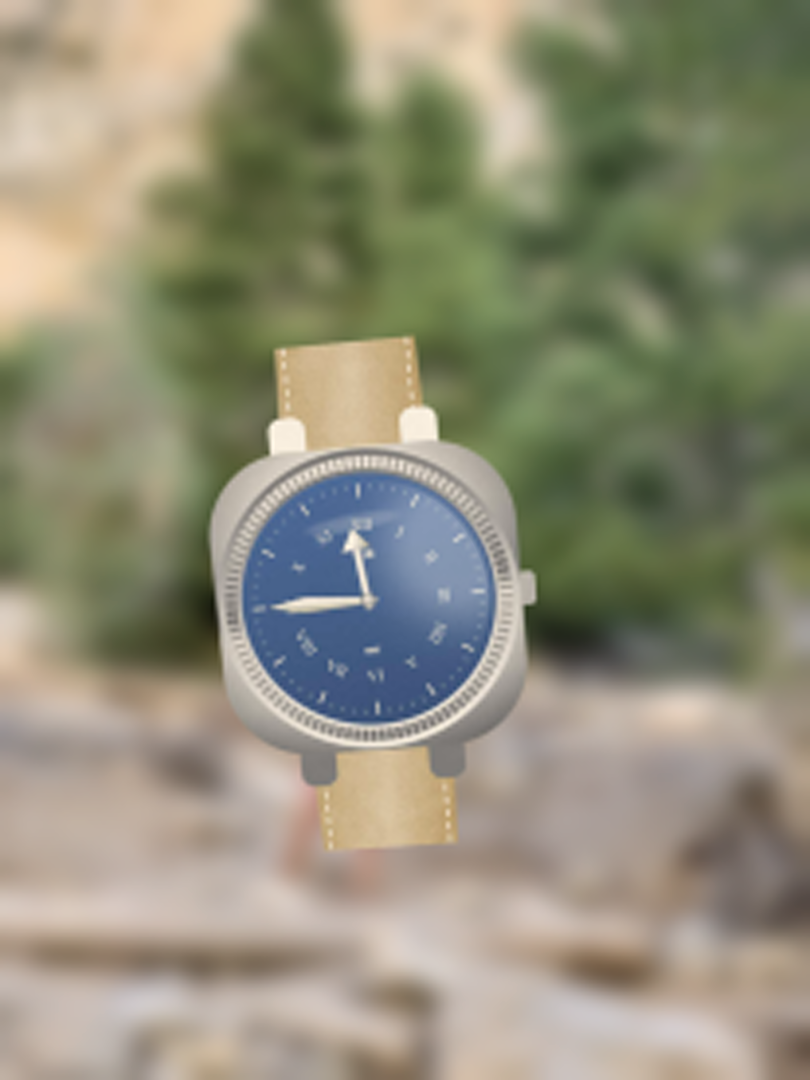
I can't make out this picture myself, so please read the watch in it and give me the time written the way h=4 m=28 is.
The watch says h=11 m=45
